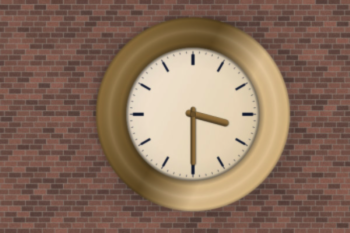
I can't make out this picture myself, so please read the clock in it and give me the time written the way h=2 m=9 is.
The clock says h=3 m=30
